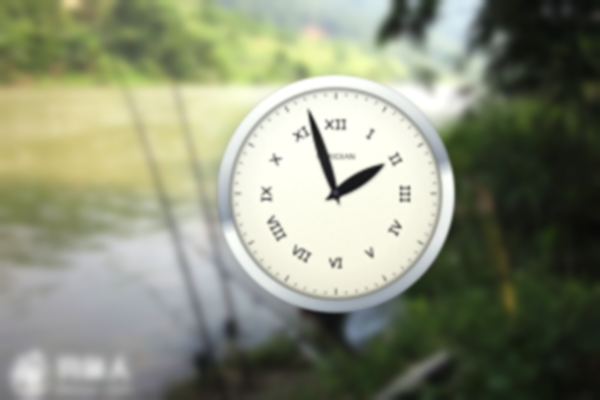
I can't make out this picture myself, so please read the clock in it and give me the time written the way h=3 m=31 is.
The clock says h=1 m=57
